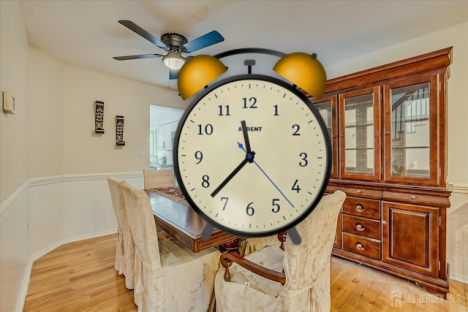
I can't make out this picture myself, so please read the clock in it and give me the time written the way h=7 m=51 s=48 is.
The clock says h=11 m=37 s=23
